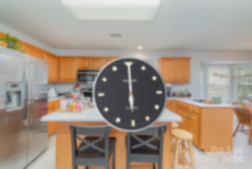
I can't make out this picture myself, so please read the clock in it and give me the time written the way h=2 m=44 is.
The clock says h=6 m=0
